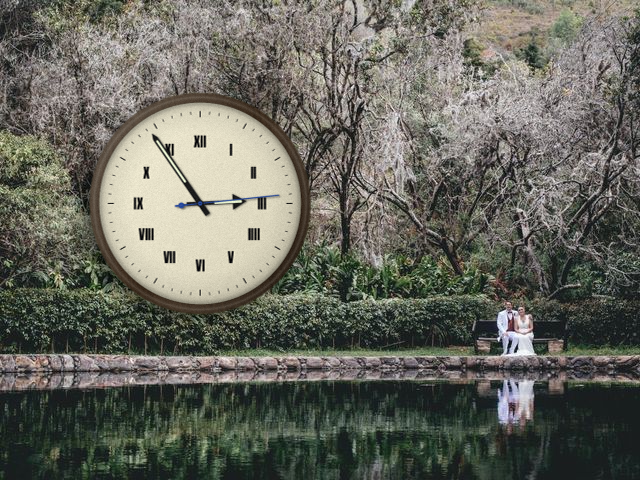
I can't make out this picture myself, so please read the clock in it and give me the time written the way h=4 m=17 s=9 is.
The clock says h=2 m=54 s=14
